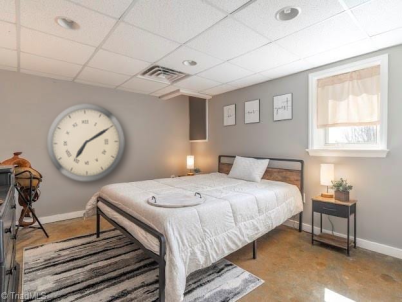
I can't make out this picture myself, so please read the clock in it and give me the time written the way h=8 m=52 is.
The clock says h=7 m=10
